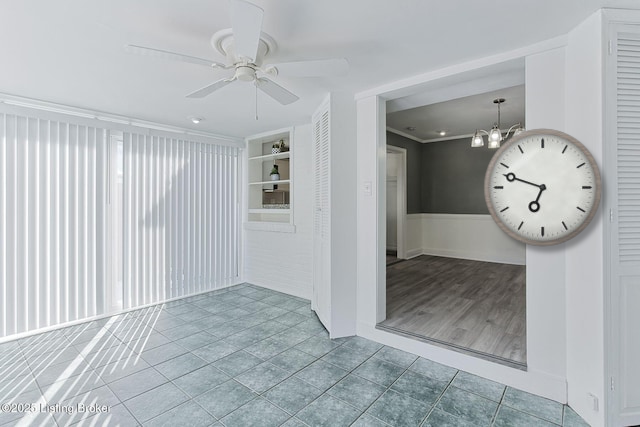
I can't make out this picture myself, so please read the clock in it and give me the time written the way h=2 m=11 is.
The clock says h=6 m=48
